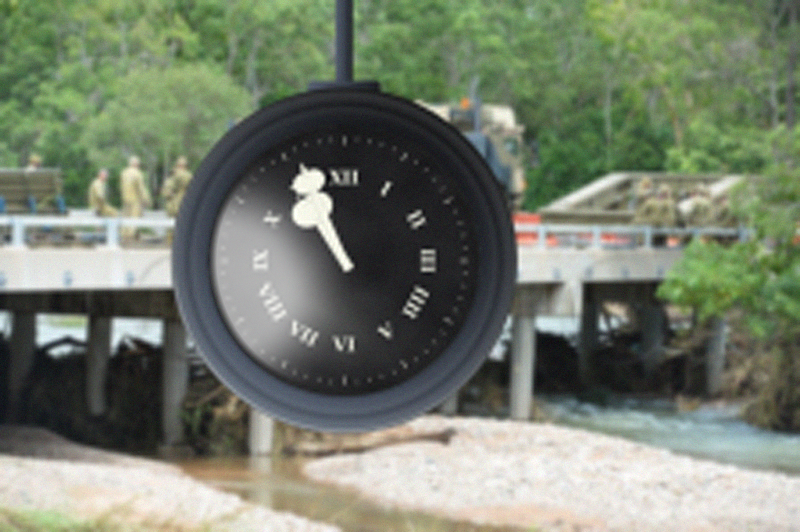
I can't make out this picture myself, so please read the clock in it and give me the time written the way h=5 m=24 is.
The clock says h=10 m=56
